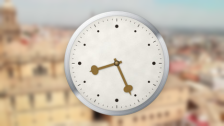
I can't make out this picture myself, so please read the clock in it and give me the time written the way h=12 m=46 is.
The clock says h=8 m=26
